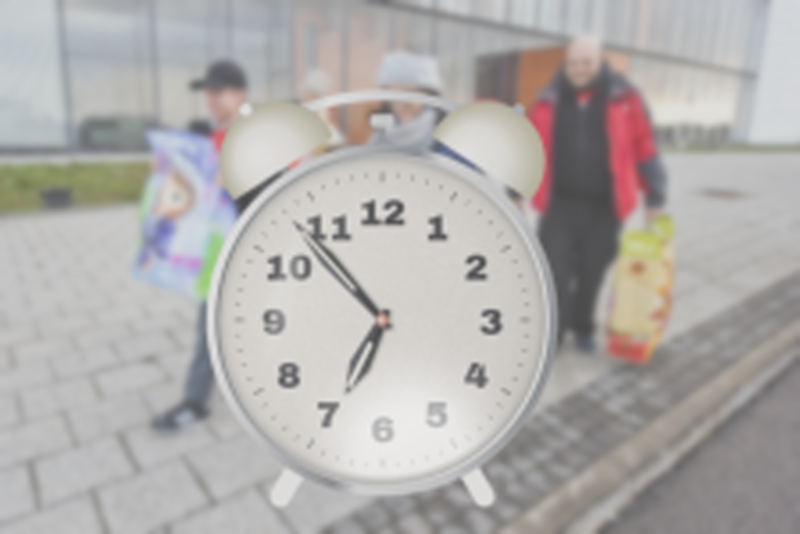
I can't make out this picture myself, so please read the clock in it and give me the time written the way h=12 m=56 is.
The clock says h=6 m=53
